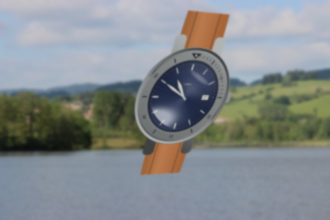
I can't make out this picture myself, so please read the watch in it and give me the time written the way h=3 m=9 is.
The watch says h=10 m=50
